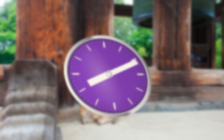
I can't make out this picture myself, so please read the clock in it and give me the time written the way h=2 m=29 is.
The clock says h=8 m=11
